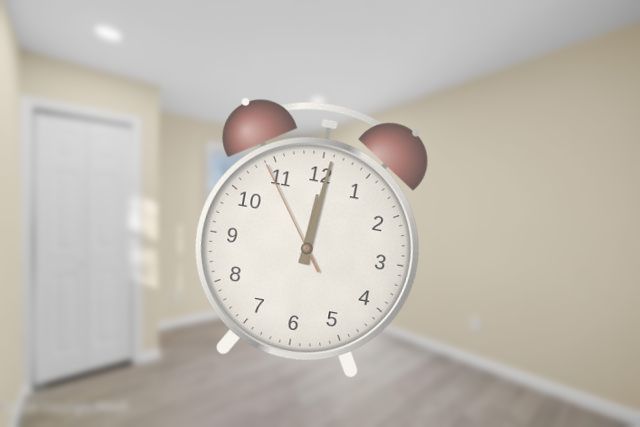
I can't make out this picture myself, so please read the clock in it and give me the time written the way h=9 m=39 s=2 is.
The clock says h=12 m=0 s=54
